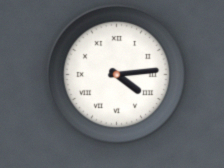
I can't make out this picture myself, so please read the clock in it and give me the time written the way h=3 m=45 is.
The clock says h=4 m=14
